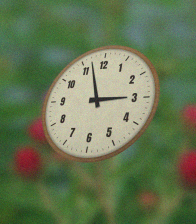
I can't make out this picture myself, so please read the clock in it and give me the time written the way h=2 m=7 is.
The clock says h=2 m=57
